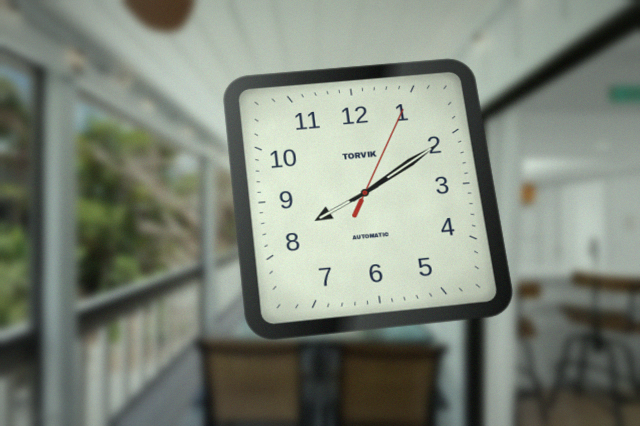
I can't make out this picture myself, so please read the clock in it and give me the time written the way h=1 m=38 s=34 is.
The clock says h=8 m=10 s=5
